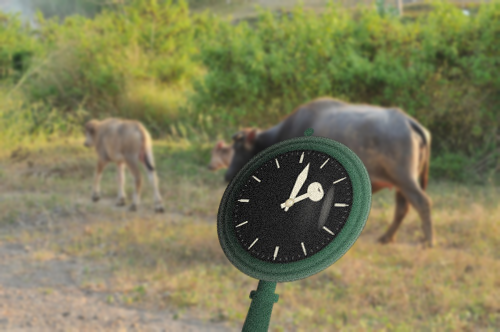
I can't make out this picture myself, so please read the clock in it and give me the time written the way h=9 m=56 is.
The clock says h=2 m=2
